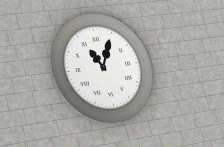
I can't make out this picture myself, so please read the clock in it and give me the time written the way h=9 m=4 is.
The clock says h=11 m=5
